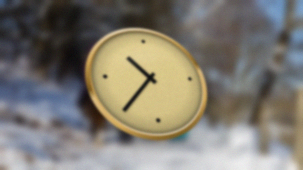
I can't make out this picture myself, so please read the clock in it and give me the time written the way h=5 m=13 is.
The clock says h=10 m=37
